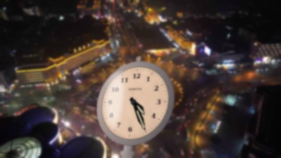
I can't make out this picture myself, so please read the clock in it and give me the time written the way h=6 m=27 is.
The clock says h=4 m=25
